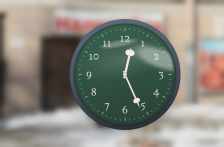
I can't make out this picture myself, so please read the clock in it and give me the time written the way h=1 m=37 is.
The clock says h=12 m=26
